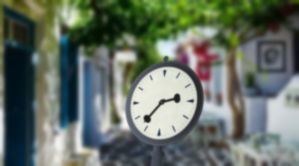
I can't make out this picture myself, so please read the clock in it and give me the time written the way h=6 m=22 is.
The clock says h=2 m=37
